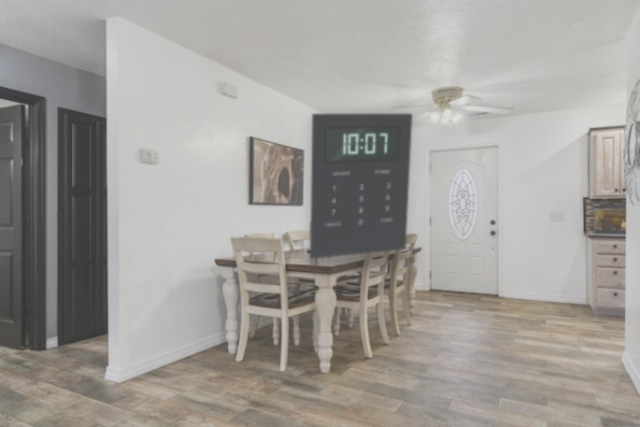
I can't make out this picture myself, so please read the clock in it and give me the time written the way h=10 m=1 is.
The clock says h=10 m=7
